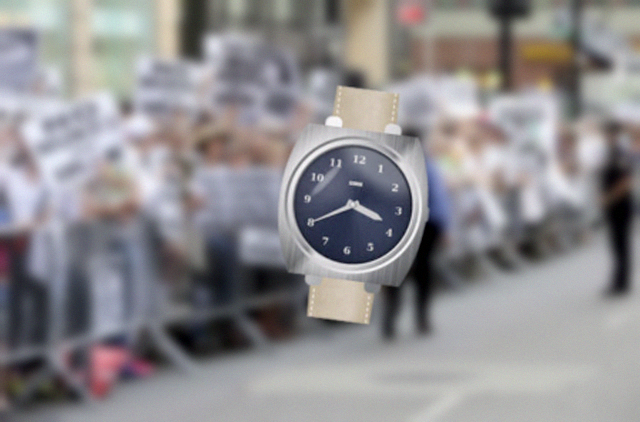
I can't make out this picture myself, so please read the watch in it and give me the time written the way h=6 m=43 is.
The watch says h=3 m=40
